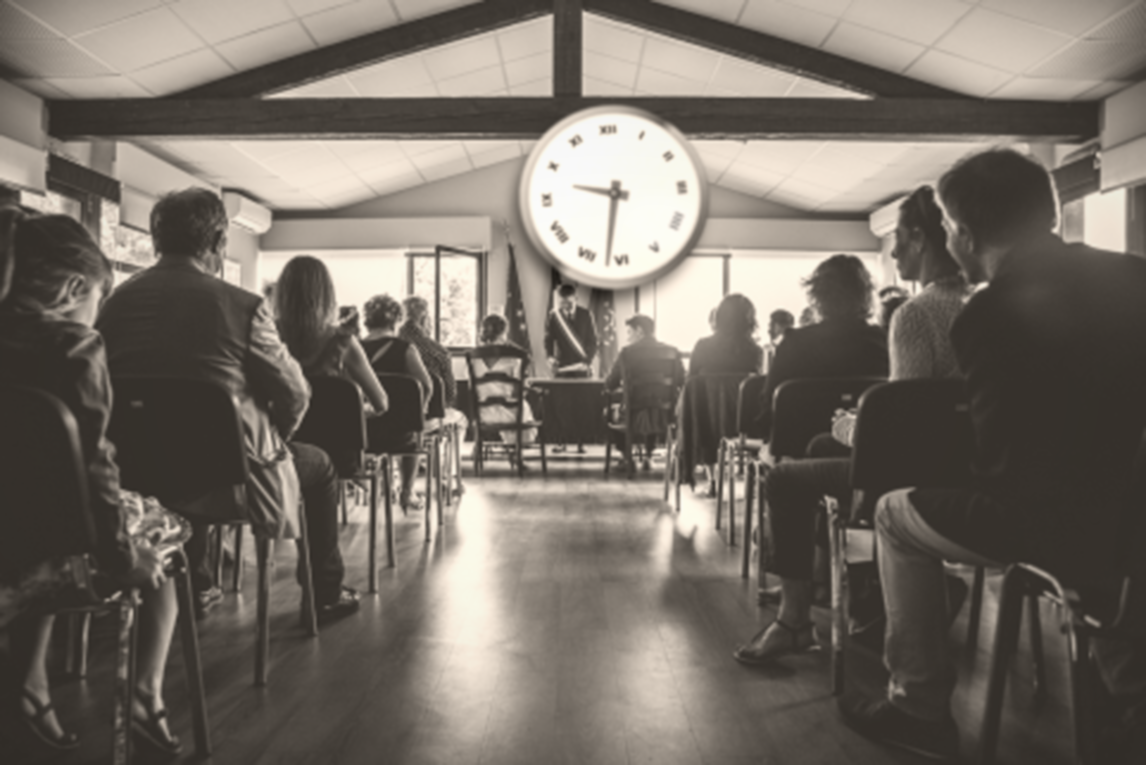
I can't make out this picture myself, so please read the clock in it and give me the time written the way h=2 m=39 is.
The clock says h=9 m=32
